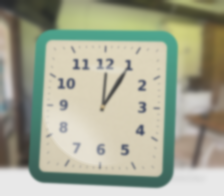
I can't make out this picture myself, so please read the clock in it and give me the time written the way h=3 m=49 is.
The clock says h=12 m=5
